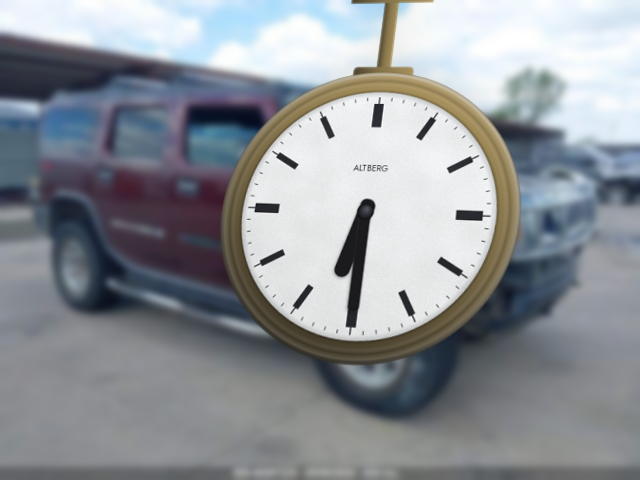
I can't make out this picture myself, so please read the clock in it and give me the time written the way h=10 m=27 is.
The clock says h=6 m=30
